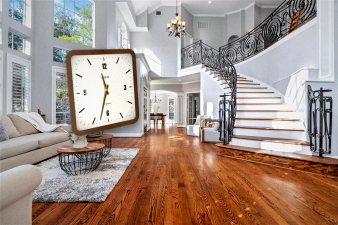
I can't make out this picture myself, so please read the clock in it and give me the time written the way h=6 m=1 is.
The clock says h=11 m=33
